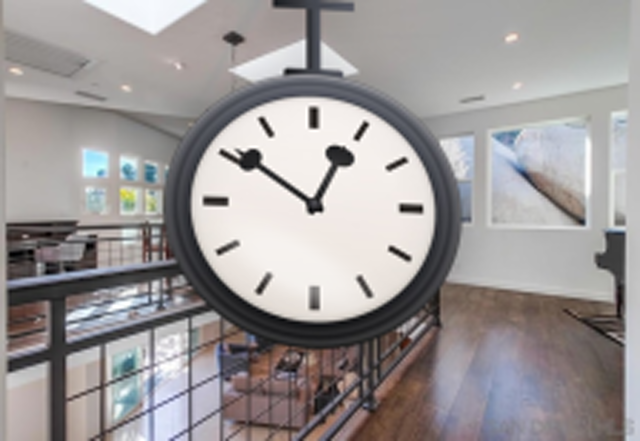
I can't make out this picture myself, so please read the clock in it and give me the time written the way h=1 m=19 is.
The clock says h=12 m=51
